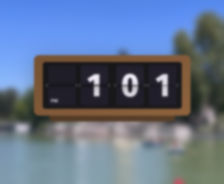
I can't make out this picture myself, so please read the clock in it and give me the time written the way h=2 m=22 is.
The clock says h=1 m=1
